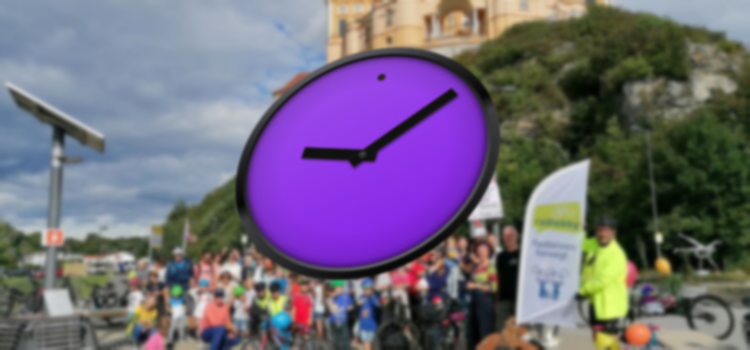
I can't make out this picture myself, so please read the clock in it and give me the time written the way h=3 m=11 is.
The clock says h=9 m=8
